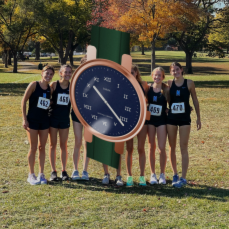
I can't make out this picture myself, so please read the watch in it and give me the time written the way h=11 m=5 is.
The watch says h=10 m=22
